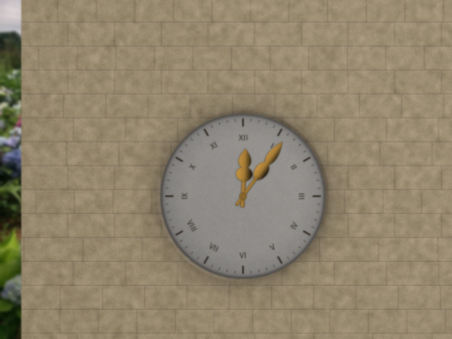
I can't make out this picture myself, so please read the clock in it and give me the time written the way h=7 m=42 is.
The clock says h=12 m=6
